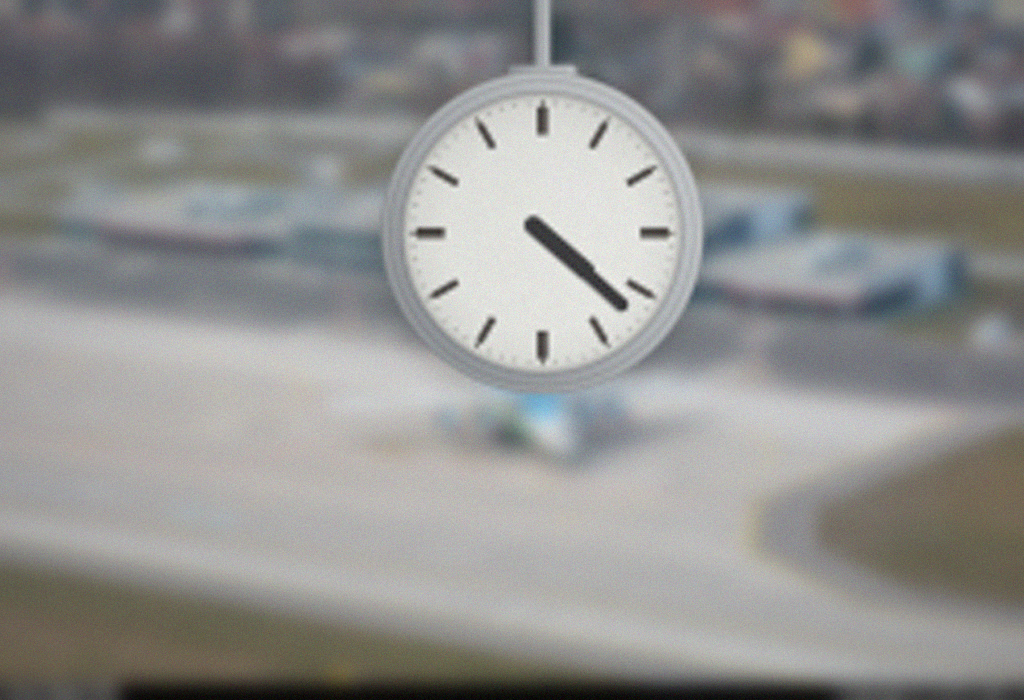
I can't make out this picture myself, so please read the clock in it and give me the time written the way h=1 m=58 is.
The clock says h=4 m=22
